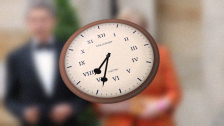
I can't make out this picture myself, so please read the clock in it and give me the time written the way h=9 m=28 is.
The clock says h=7 m=34
